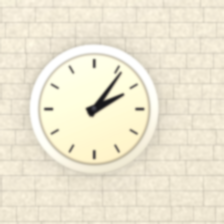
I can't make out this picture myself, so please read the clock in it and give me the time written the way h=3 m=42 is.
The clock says h=2 m=6
